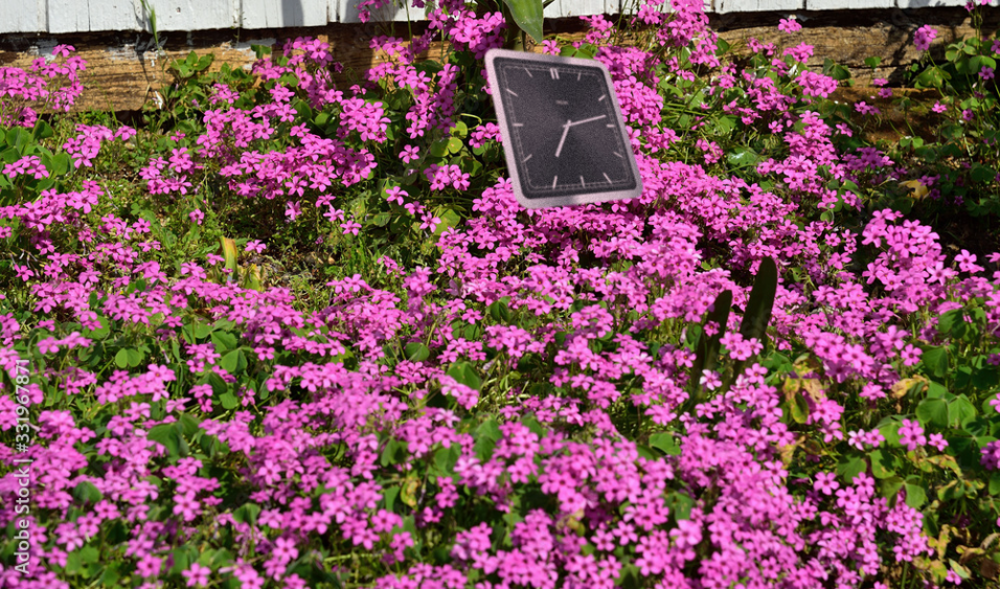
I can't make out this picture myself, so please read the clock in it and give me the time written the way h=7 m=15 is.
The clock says h=7 m=13
